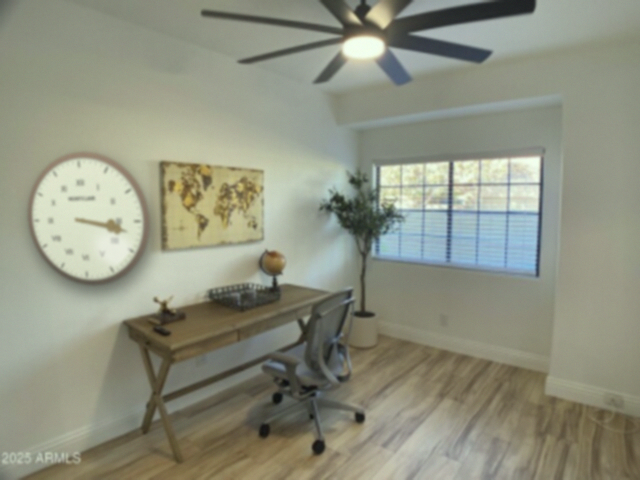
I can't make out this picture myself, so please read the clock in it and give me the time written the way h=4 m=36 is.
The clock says h=3 m=17
